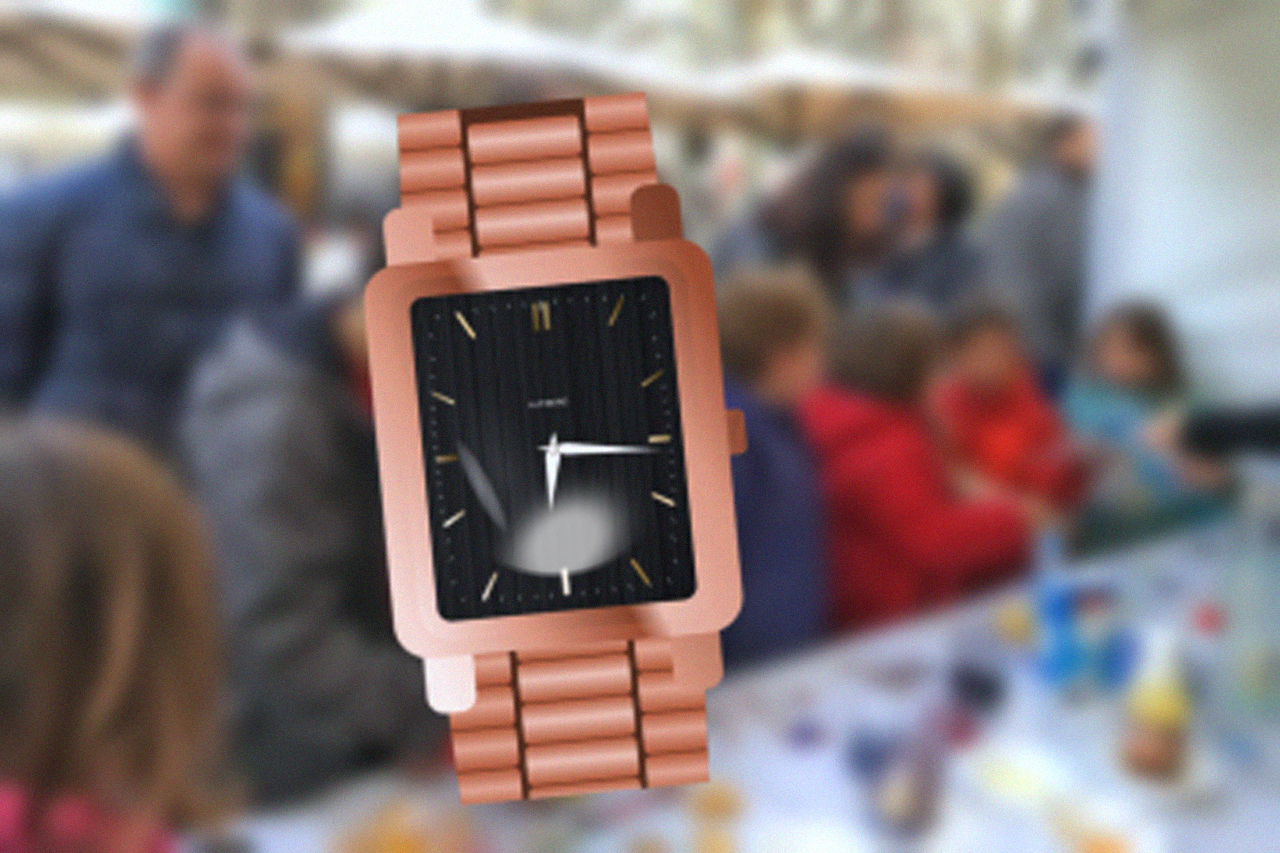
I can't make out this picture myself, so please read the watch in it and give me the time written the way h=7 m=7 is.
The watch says h=6 m=16
